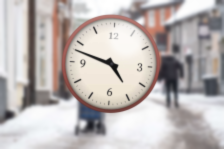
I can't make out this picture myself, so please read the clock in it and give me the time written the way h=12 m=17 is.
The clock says h=4 m=48
